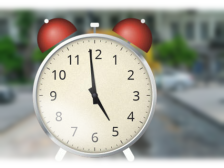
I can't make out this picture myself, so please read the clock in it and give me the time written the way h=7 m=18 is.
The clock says h=4 m=59
